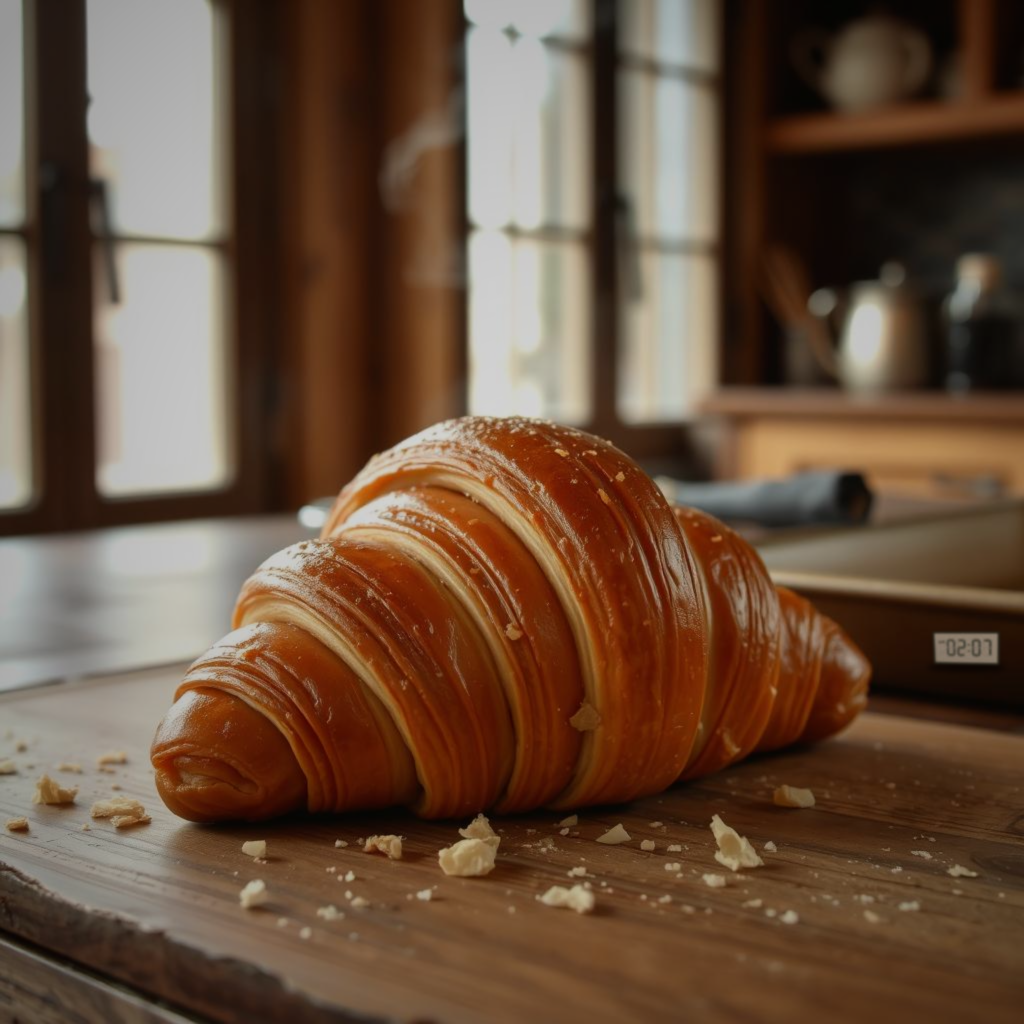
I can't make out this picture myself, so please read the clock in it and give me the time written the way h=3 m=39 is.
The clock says h=2 m=7
